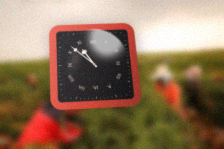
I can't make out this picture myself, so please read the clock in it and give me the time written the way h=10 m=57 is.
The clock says h=10 m=52
